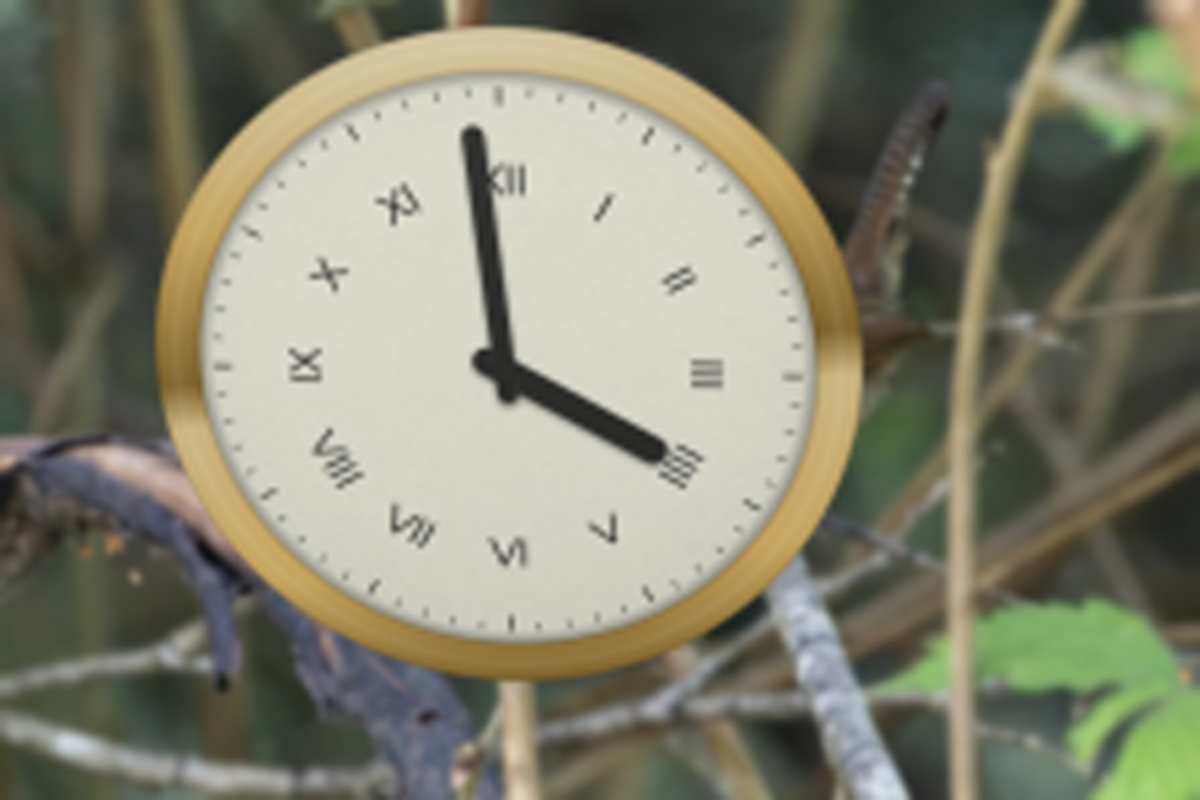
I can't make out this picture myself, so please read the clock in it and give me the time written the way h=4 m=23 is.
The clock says h=3 m=59
